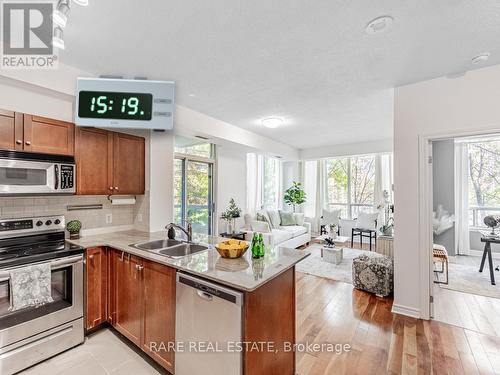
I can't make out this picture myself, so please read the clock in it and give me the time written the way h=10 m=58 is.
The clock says h=15 m=19
